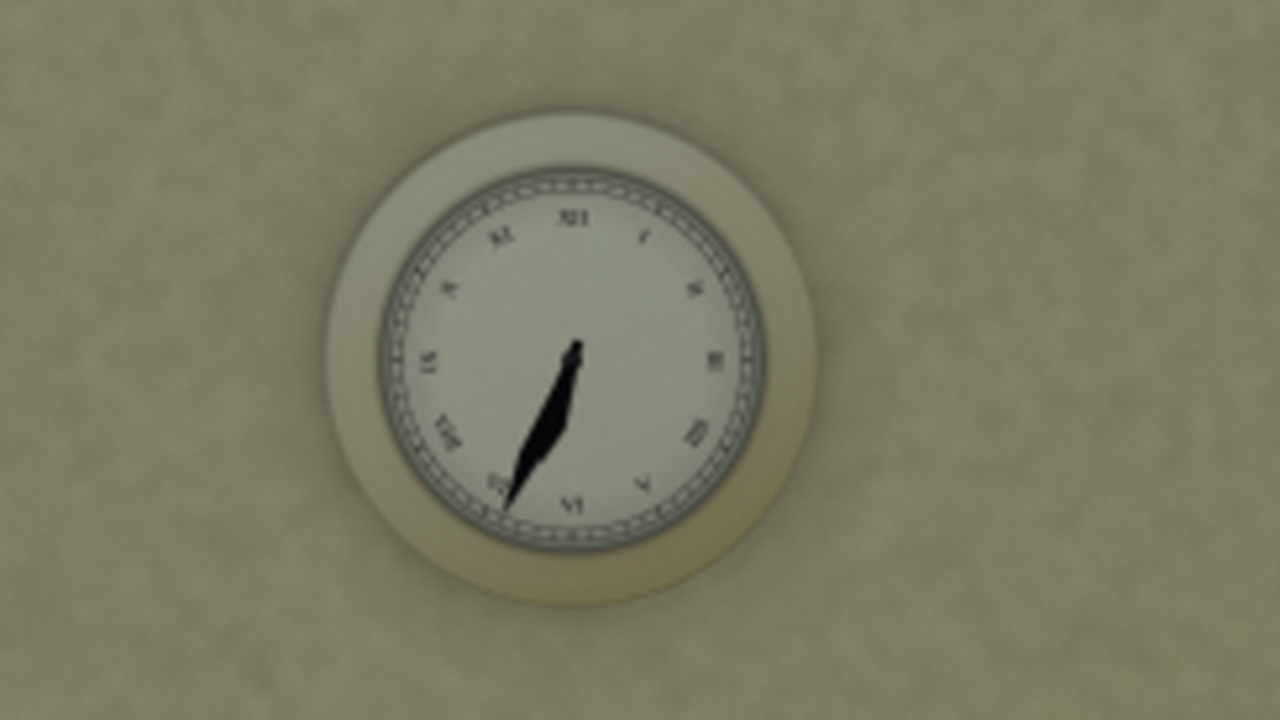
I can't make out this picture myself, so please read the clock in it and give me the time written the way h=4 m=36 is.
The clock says h=6 m=34
